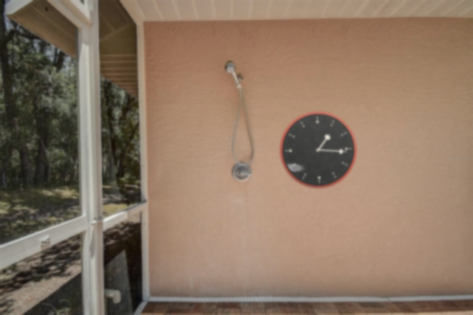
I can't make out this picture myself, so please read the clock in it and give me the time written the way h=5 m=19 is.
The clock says h=1 m=16
